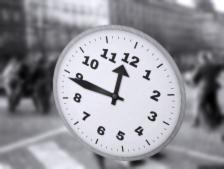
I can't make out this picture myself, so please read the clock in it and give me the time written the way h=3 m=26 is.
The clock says h=11 m=44
